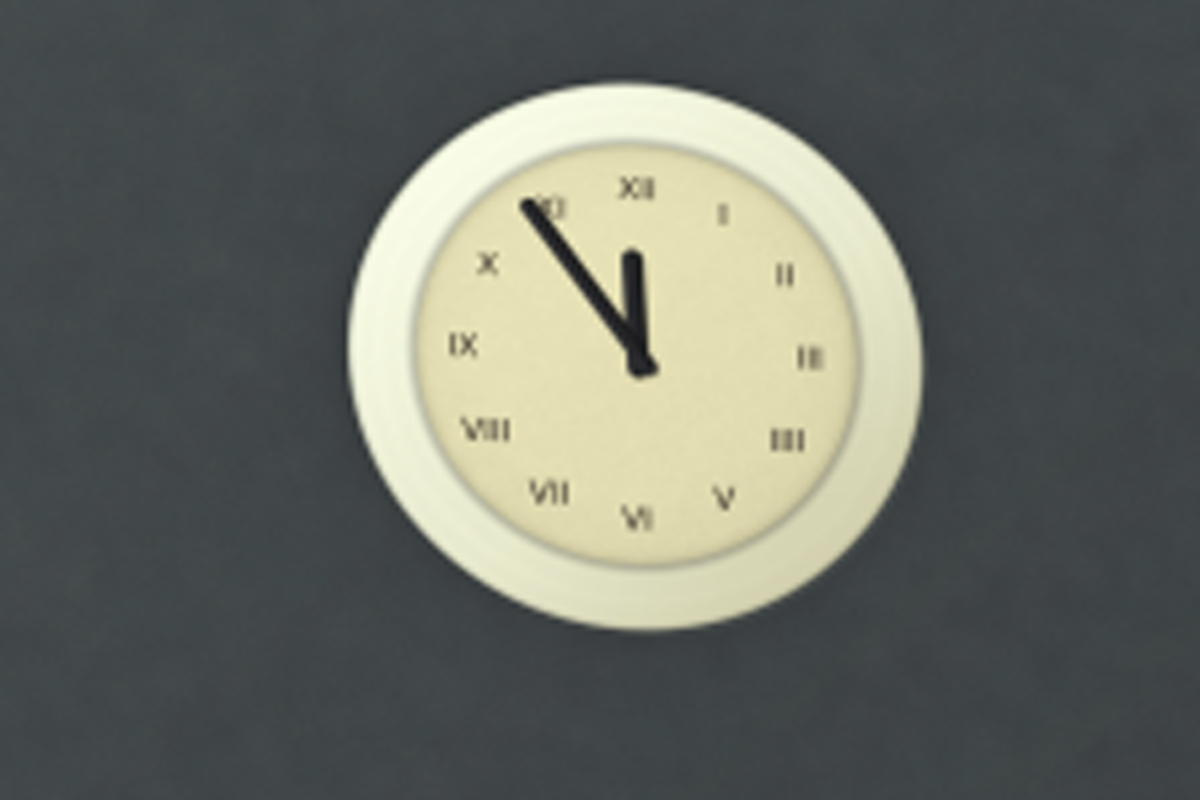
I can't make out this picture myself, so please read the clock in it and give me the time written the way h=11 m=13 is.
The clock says h=11 m=54
